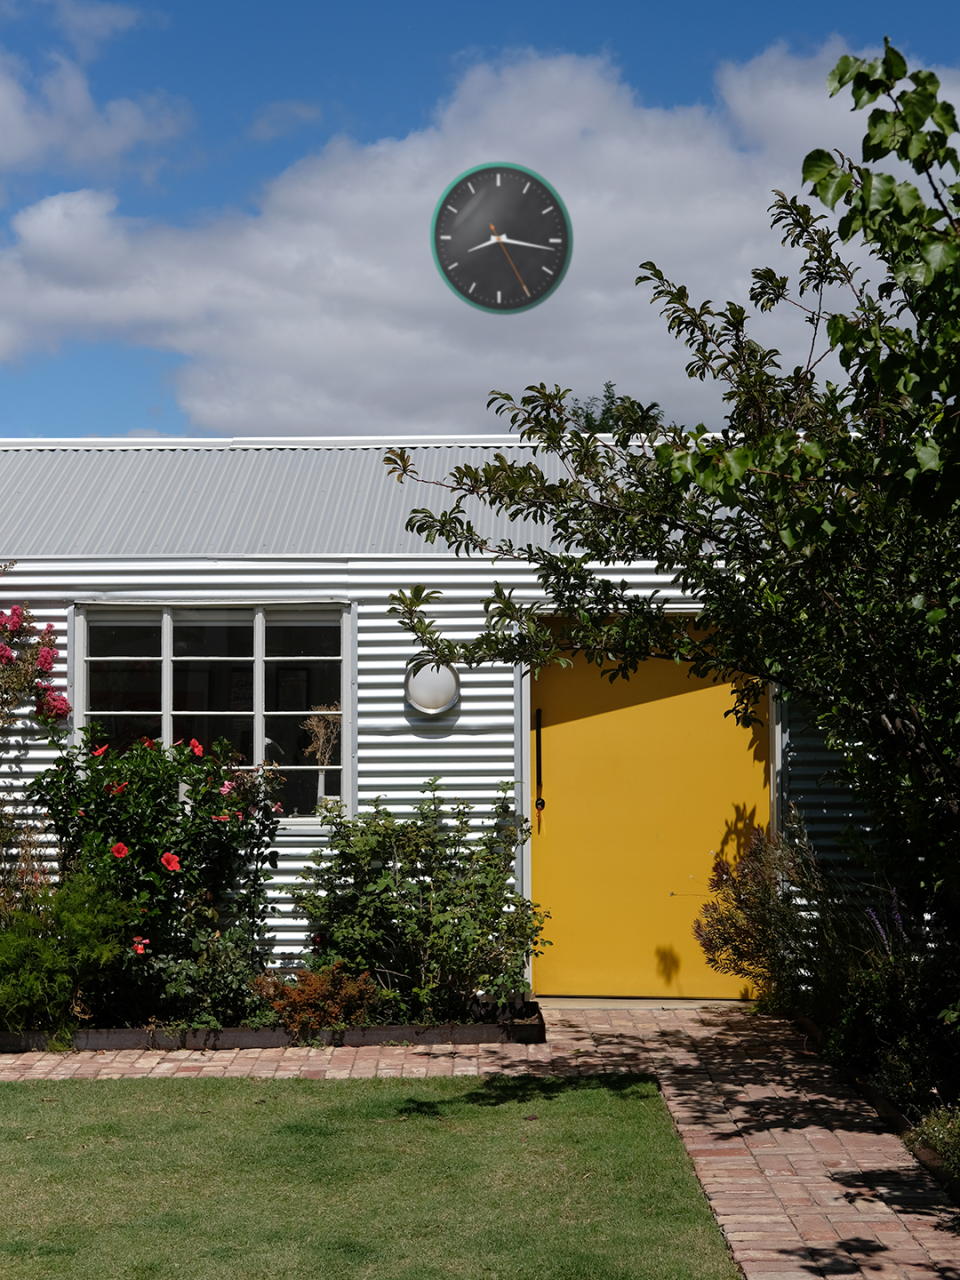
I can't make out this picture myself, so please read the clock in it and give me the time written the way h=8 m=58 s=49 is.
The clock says h=8 m=16 s=25
